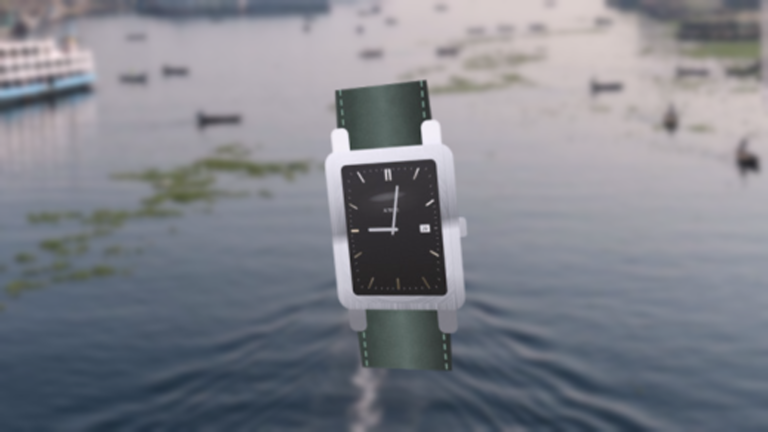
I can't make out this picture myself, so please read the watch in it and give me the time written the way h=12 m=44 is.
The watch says h=9 m=2
